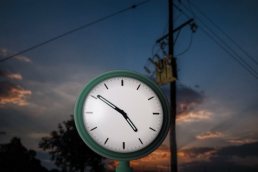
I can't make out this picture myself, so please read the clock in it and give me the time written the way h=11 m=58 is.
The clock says h=4 m=51
